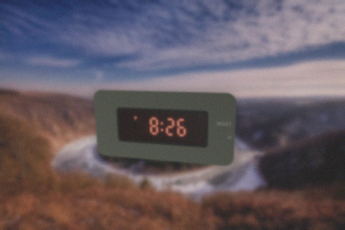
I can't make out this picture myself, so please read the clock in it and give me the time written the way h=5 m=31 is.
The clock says h=8 m=26
